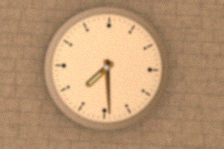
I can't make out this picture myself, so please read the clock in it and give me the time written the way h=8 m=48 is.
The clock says h=7 m=29
